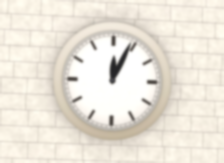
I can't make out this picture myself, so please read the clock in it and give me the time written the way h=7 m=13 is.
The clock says h=12 m=4
